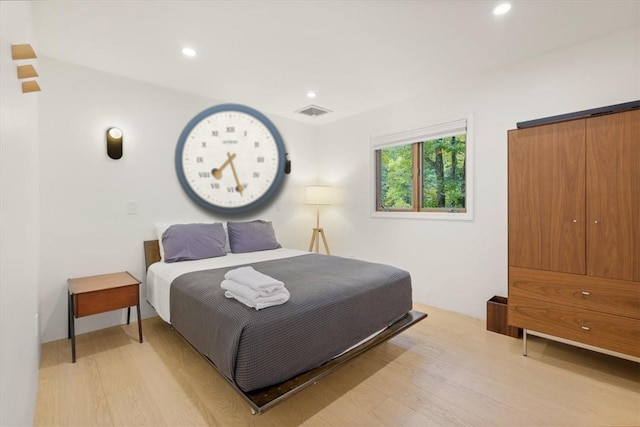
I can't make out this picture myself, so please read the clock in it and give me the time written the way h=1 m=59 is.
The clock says h=7 m=27
